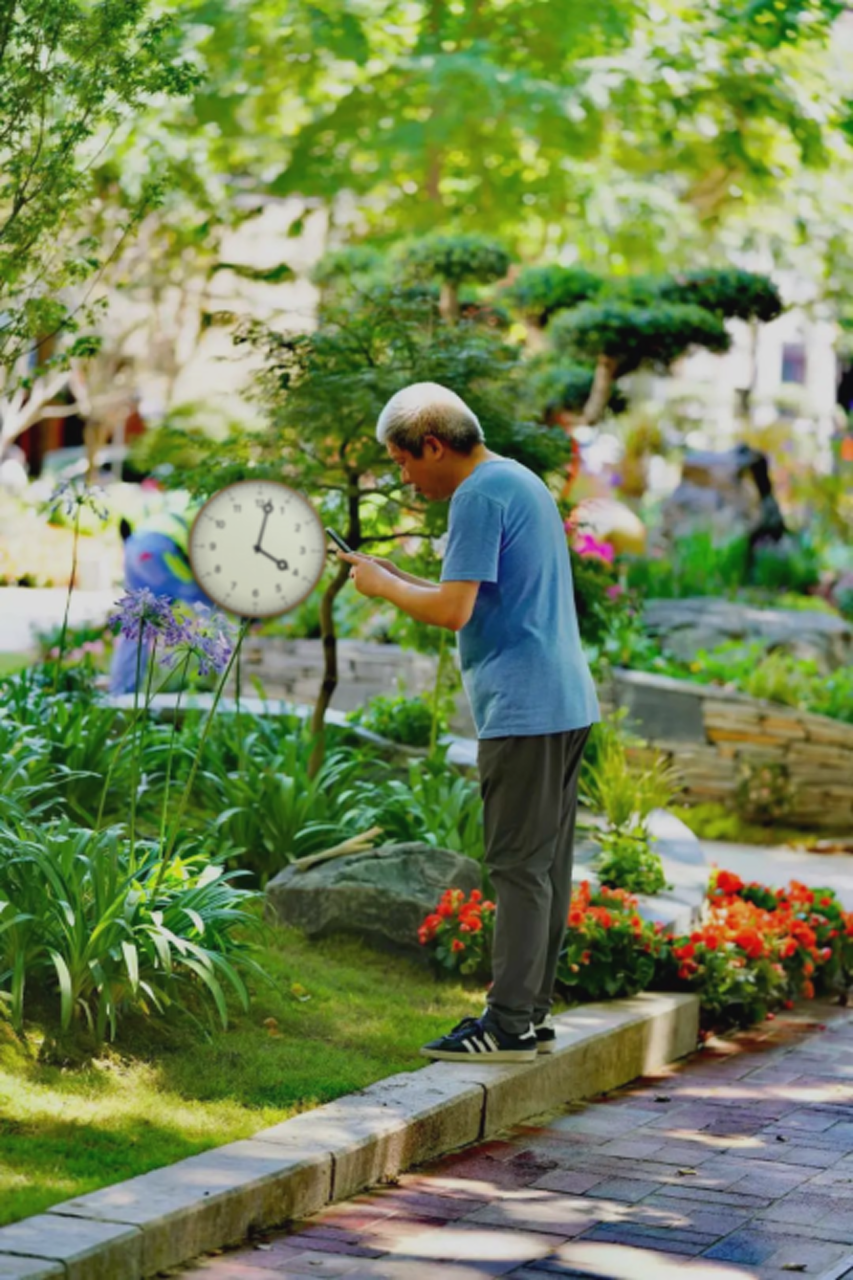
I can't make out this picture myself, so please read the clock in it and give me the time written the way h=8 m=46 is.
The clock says h=4 m=2
